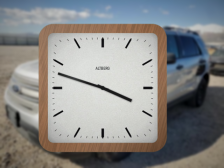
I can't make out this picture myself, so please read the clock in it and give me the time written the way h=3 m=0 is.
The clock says h=3 m=48
